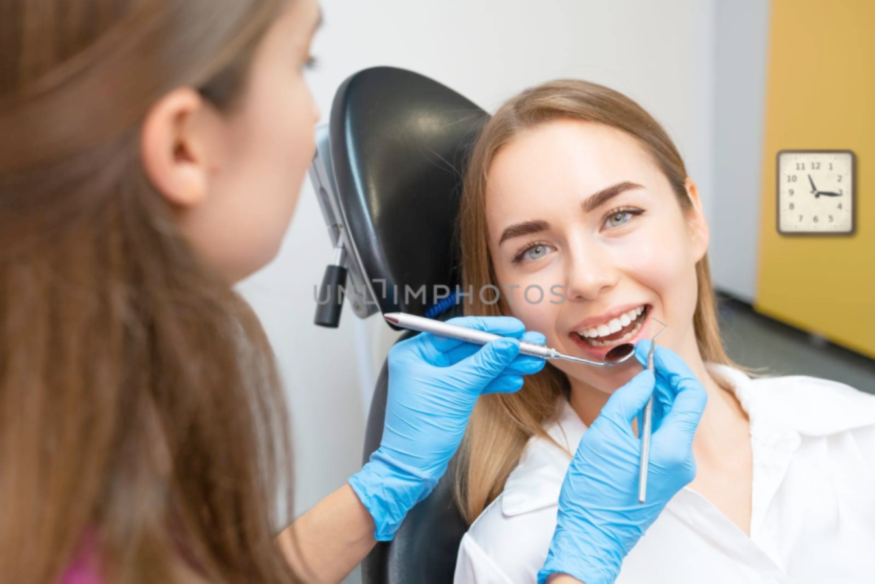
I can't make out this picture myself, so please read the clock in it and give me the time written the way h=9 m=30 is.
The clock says h=11 m=16
